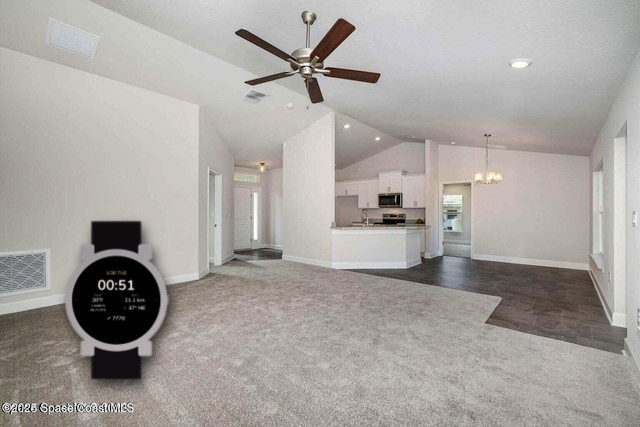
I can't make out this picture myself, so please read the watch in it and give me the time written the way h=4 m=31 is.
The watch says h=0 m=51
